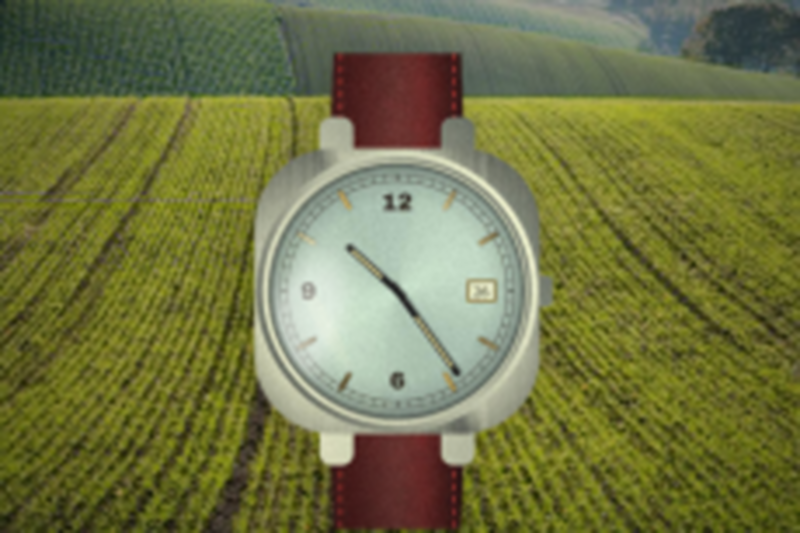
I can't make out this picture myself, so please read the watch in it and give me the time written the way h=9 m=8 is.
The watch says h=10 m=24
